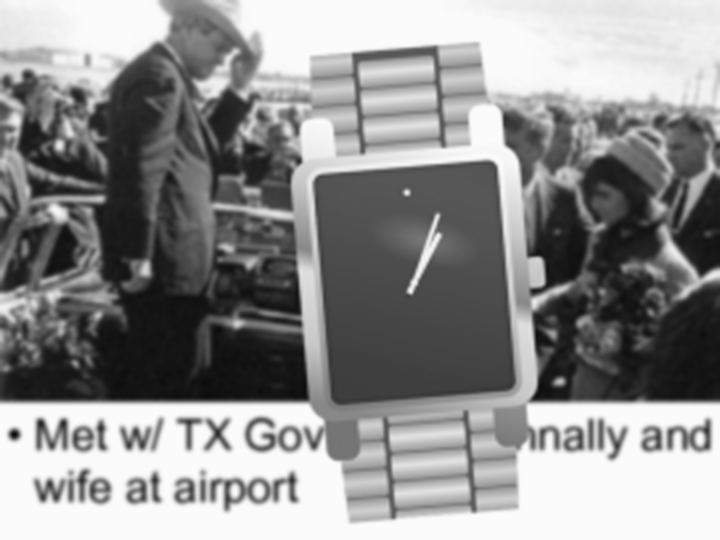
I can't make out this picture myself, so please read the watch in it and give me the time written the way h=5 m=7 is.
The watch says h=1 m=4
